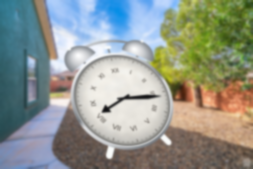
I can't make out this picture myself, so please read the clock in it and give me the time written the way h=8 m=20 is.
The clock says h=8 m=16
